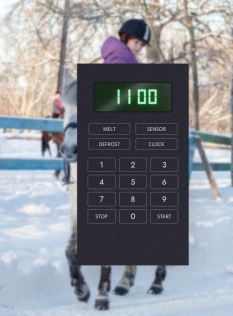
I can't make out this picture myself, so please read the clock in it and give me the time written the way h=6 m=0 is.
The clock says h=11 m=0
